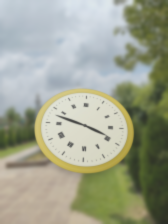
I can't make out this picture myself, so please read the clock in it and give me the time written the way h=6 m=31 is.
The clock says h=3 m=48
